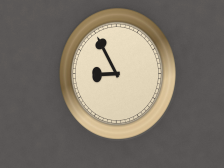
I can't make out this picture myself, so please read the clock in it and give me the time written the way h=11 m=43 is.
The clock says h=8 m=55
